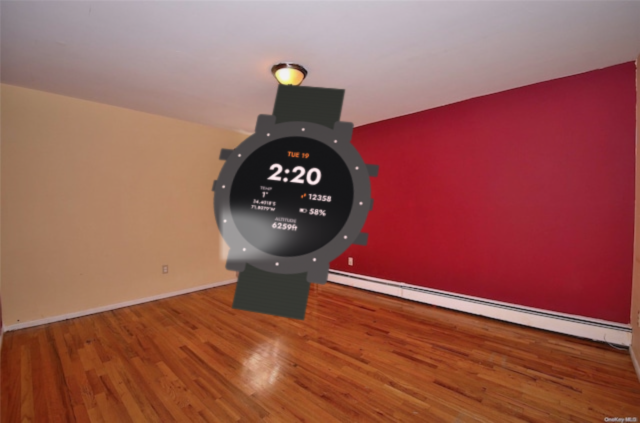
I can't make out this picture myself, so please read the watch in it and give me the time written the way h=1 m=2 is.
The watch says h=2 m=20
